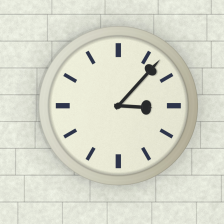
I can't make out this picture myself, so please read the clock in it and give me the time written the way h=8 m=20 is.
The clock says h=3 m=7
